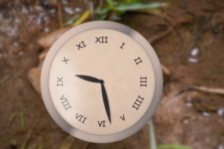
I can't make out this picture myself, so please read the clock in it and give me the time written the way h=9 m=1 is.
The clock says h=9 m=28
